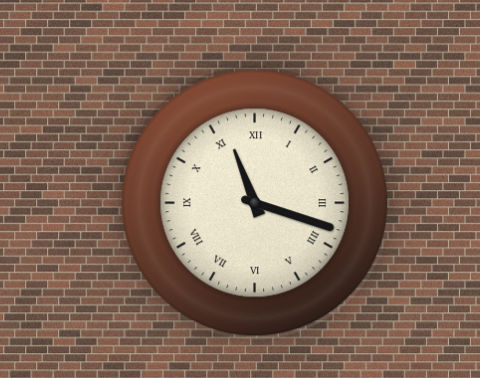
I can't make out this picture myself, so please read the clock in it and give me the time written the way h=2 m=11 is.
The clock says h=11 m=18
